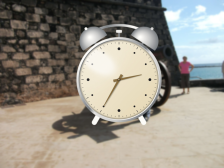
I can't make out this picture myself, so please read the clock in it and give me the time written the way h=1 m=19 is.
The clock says h=2 m=35
